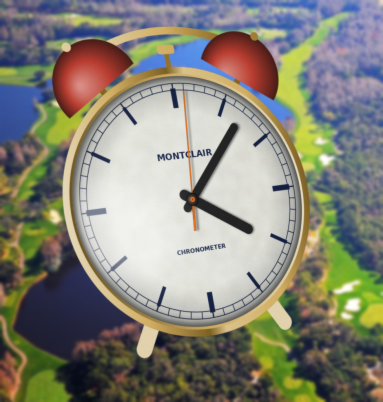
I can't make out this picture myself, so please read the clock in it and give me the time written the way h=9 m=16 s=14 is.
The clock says h=4 m=7 s=1
